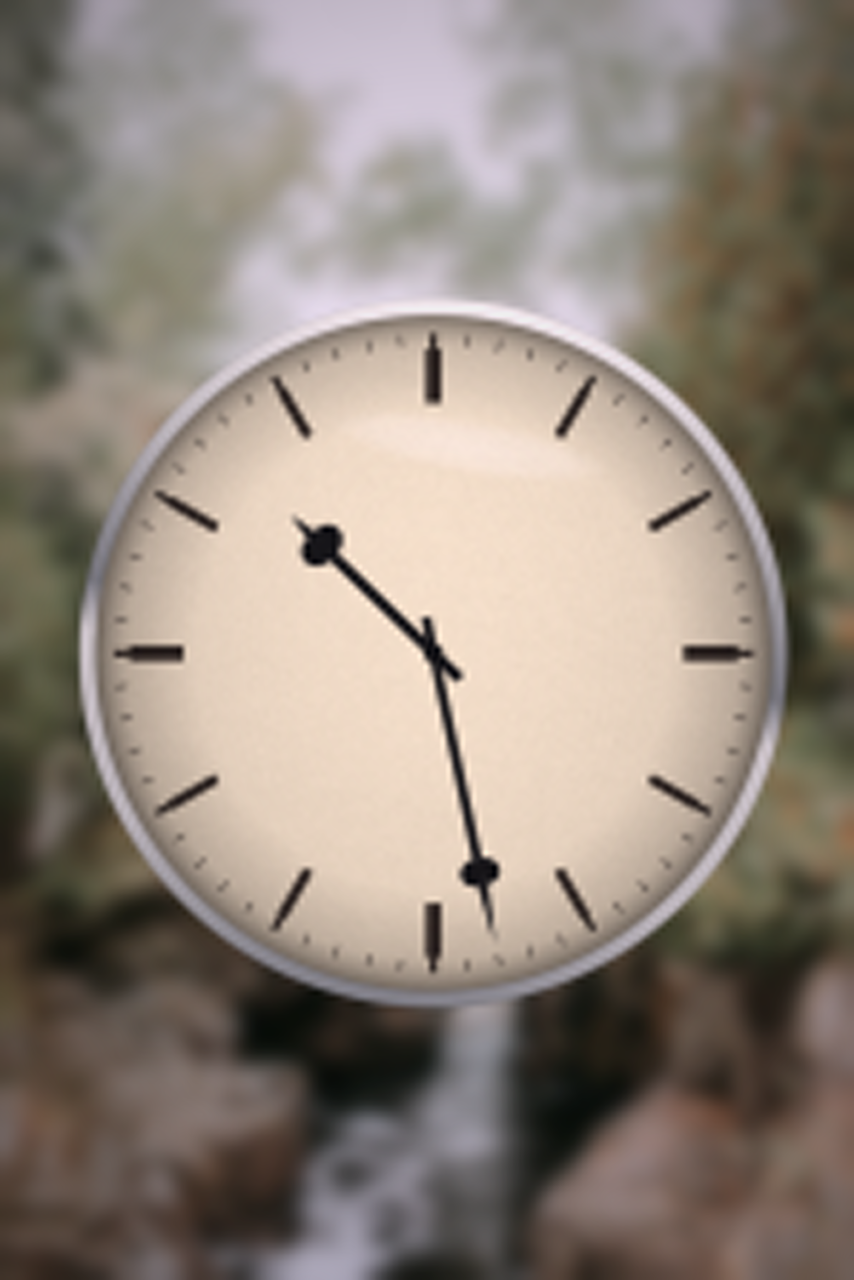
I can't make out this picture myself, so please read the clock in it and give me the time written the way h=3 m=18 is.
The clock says h=10 m=28
